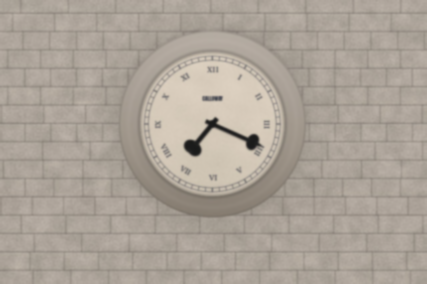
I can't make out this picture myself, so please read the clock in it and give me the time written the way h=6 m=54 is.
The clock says h=7 m=19
